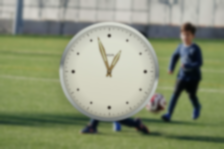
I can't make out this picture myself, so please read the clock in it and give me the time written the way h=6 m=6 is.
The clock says h=12 m=57
